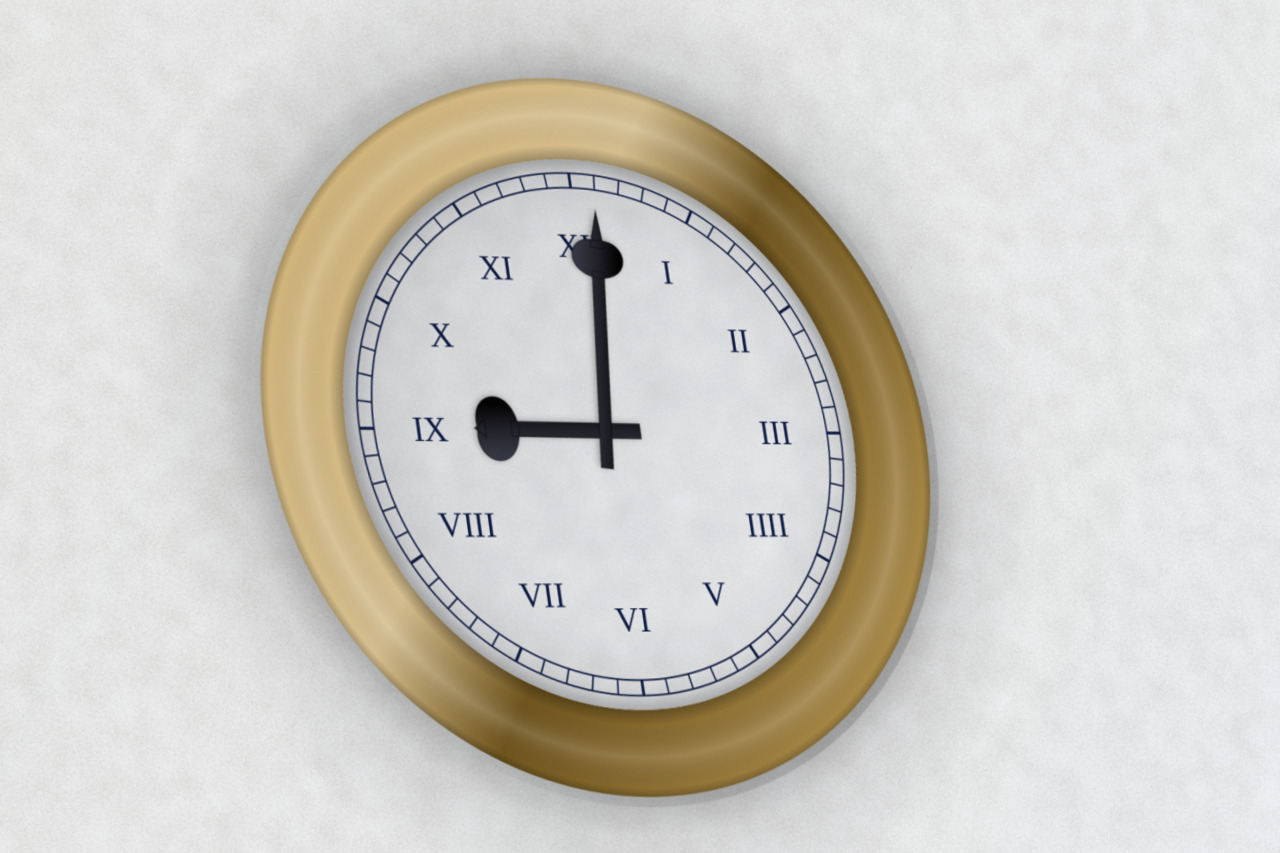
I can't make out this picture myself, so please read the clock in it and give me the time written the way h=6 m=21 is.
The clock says h=9 m=1
